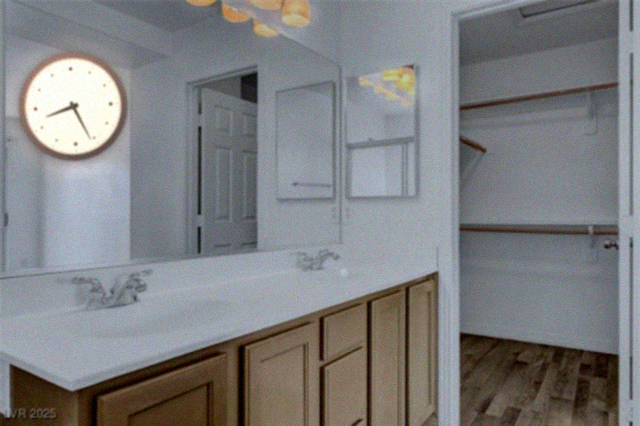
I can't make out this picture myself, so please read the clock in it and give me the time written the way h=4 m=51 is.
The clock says h=8 m=26
